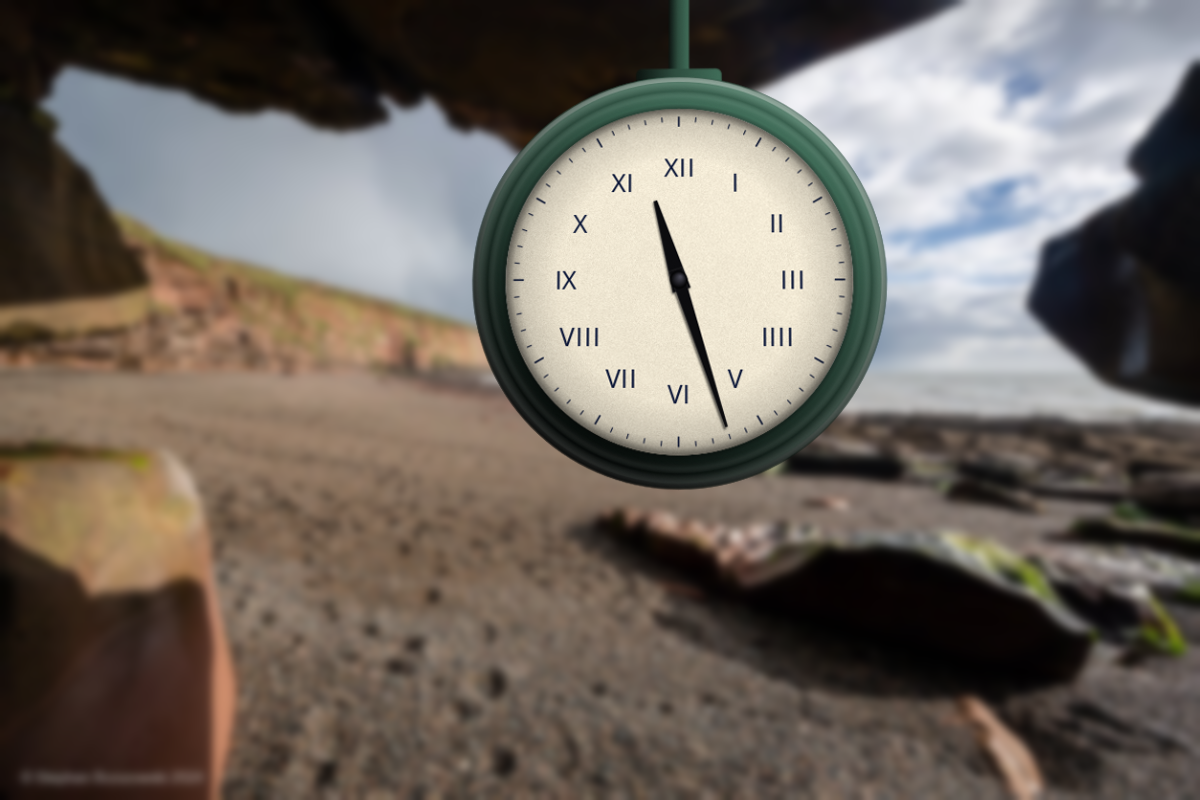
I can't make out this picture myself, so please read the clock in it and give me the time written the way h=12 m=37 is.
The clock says h=11 m=27
